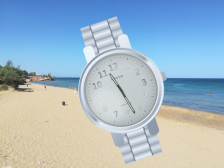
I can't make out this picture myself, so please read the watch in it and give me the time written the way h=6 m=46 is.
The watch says h=11 m=28
